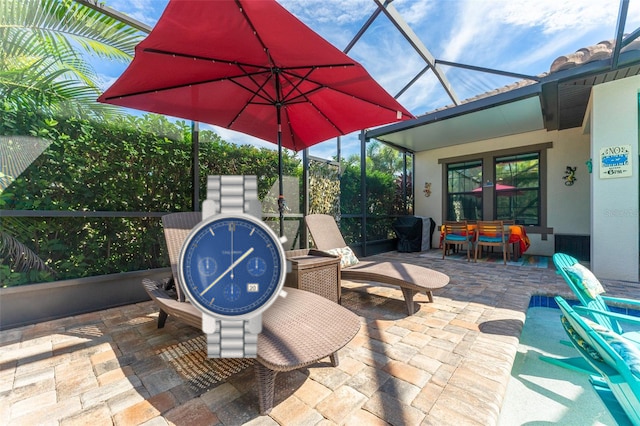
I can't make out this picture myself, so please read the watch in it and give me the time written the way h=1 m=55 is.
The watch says h=1 m=38
